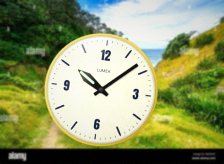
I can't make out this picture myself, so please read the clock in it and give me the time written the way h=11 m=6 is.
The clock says h=10 m=8
